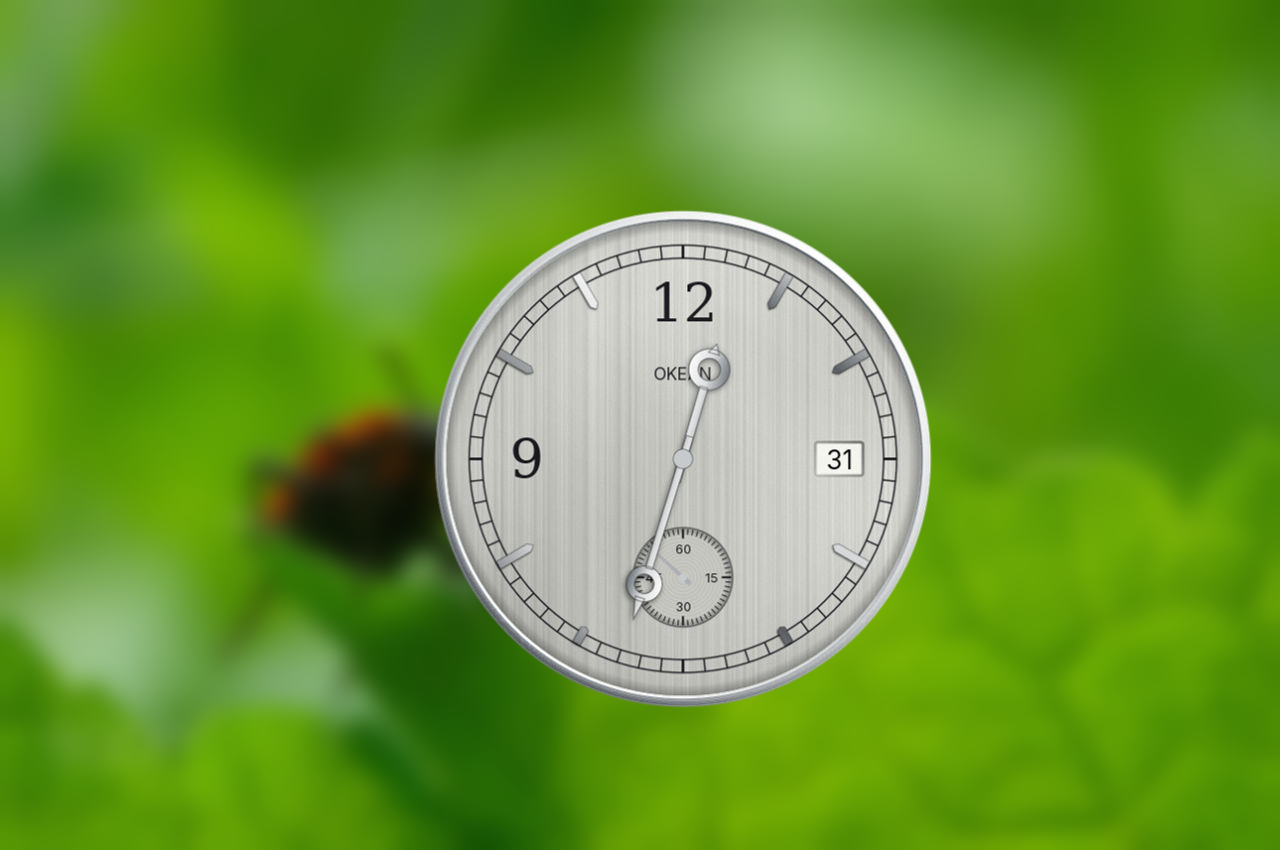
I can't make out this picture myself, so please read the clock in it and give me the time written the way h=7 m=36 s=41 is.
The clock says h=12 m=32 s=52
